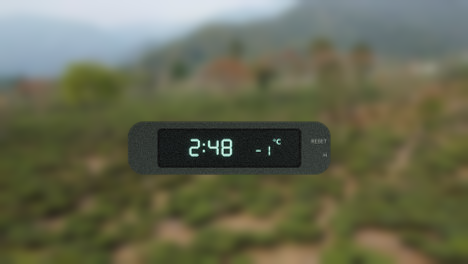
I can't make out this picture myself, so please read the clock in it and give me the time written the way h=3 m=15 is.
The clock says h=2 m=48
